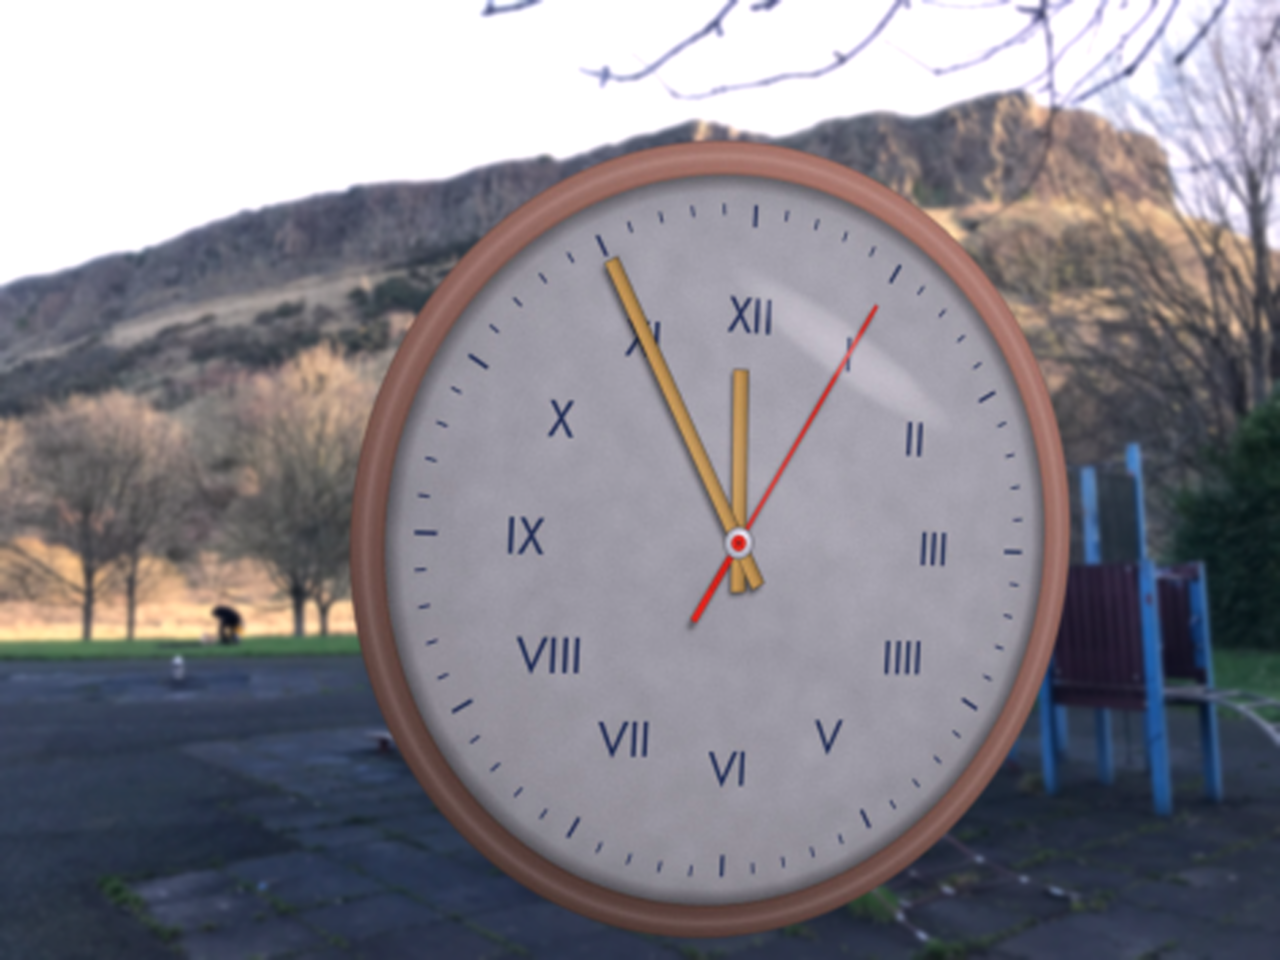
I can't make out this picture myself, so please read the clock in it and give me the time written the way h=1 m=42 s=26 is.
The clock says h=11 m=55 s=5
